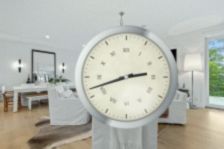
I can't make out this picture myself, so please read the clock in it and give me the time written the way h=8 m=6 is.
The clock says h=2 m=42
